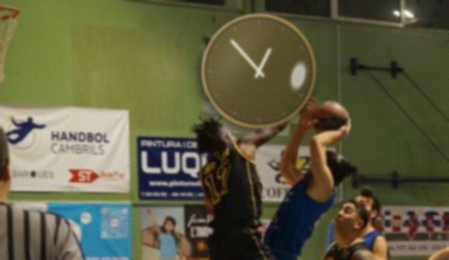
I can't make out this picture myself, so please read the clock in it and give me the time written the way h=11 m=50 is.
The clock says h=12 m=53
